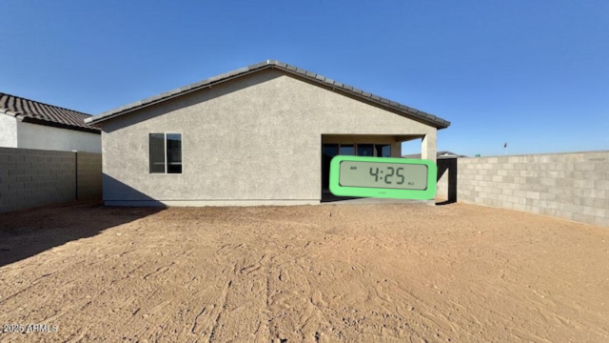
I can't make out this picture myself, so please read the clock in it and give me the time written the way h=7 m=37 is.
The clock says h=4 m=25
